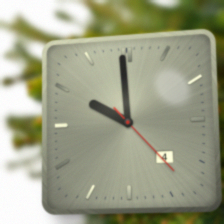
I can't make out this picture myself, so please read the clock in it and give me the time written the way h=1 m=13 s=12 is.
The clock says h=9 m=59 s=23
